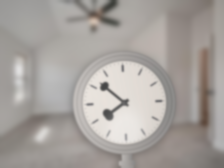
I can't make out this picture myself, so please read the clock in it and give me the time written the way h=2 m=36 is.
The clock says h=7 m=52
